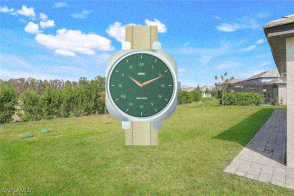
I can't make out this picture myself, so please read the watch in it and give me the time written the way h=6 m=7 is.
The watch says h=10 m=11
